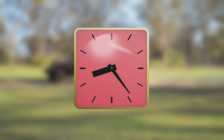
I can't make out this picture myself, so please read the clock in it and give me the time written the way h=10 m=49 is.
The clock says h=8 m=24
